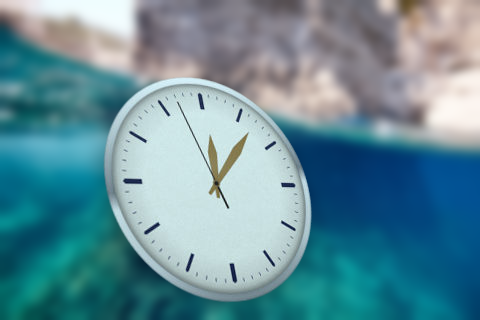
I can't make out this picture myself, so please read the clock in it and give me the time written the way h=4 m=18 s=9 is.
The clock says h=12 m=6 s=57
